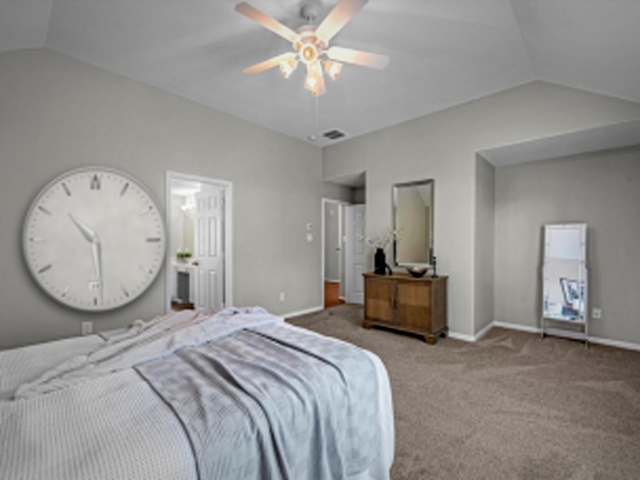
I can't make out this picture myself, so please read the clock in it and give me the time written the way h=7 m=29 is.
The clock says h=10 m=29
